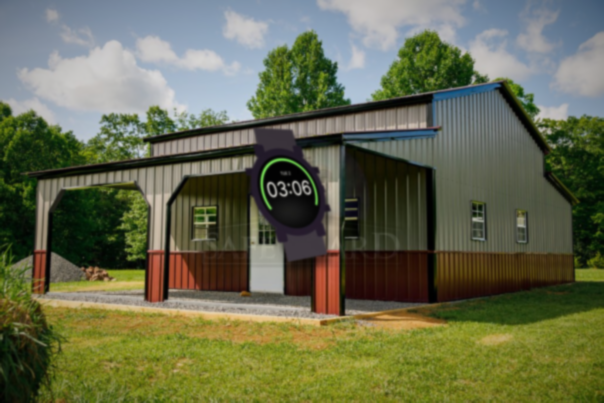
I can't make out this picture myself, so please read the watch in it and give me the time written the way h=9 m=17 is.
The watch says h=3 m=6
